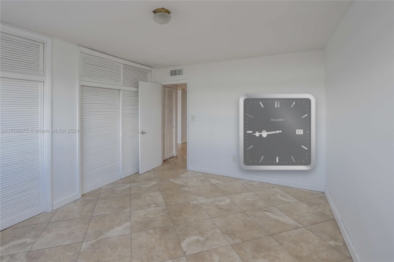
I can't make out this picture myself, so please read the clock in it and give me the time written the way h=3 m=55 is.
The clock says h=8 m=44
